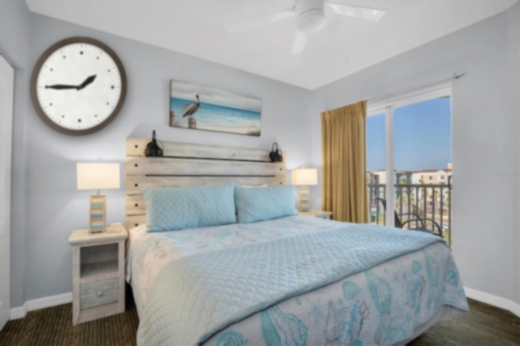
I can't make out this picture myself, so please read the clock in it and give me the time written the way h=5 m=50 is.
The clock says h=1 m=45
